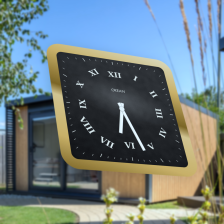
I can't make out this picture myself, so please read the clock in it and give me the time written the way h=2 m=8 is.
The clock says h=6 m=27
